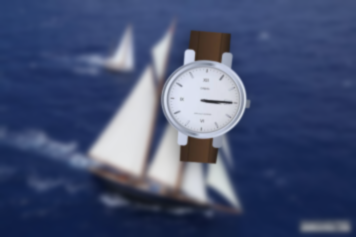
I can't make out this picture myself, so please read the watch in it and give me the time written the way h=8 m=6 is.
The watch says h=3 m=15
